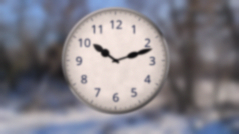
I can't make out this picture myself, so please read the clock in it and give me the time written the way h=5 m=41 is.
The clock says h=10 m=12
